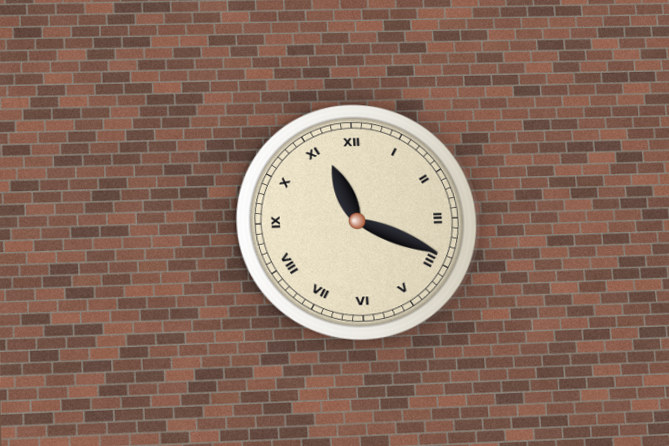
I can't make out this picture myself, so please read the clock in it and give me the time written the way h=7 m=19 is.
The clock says h=11 m=19
